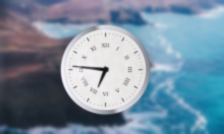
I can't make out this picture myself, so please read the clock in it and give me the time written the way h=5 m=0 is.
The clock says h=6 m=46
